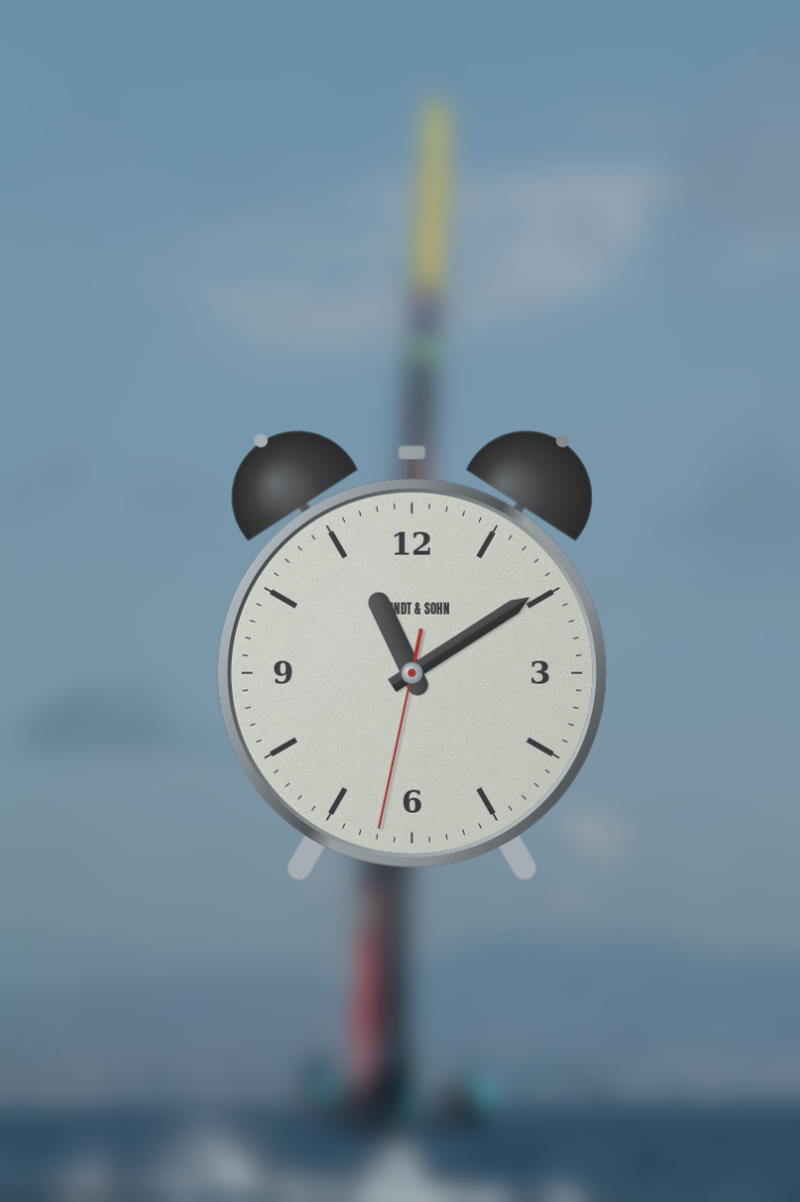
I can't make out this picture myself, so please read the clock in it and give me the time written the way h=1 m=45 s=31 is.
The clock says h=11 m=9 s=32
